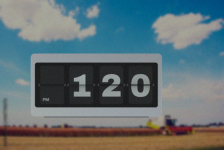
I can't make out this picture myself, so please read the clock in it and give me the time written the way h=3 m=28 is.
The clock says h=1 m=20
